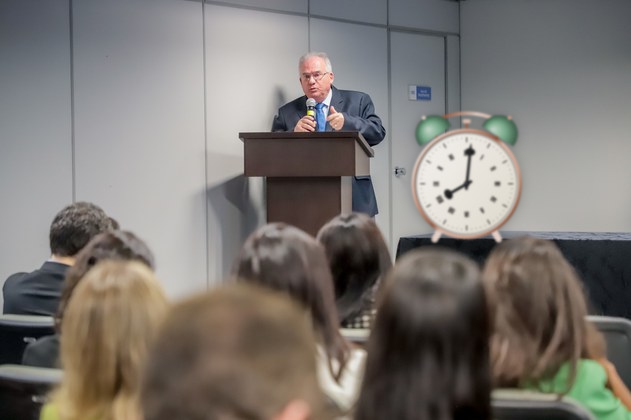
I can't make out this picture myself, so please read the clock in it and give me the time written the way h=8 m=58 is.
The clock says h=8 m=1
